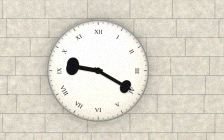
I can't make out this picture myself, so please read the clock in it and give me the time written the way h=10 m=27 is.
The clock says h=9 m=20
